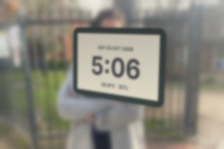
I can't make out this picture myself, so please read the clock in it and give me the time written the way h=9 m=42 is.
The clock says h=5 m=6
